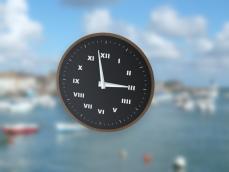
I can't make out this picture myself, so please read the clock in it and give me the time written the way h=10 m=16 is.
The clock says h=2 m=58
